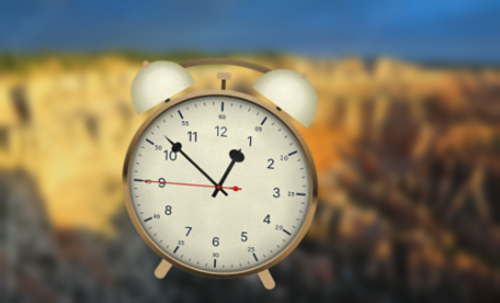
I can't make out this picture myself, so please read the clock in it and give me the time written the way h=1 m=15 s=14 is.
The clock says h=12 m=51 s=45
